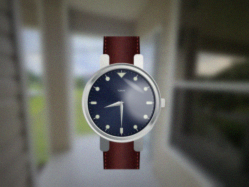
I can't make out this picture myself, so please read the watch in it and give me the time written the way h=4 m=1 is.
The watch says h=8 m=30
